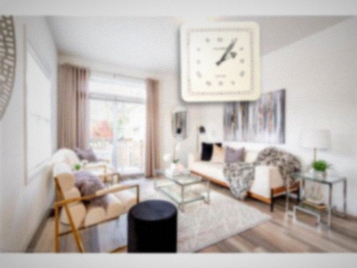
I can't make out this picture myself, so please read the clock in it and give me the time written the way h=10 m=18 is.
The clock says h=2 m=6
